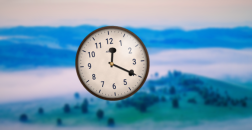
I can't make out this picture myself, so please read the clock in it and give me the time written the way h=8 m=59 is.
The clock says h=12 m=20
